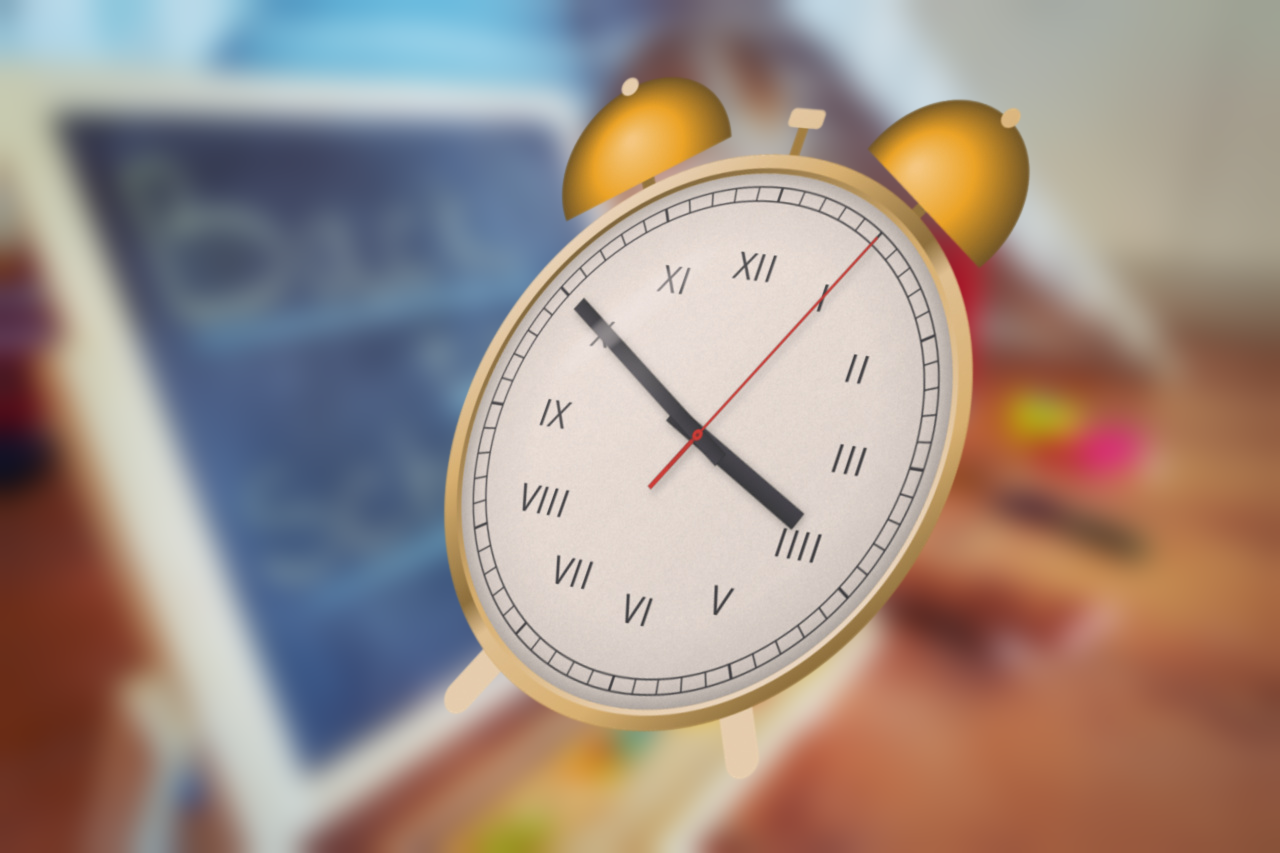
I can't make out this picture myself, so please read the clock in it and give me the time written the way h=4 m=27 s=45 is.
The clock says h=3 m=50 s=5
